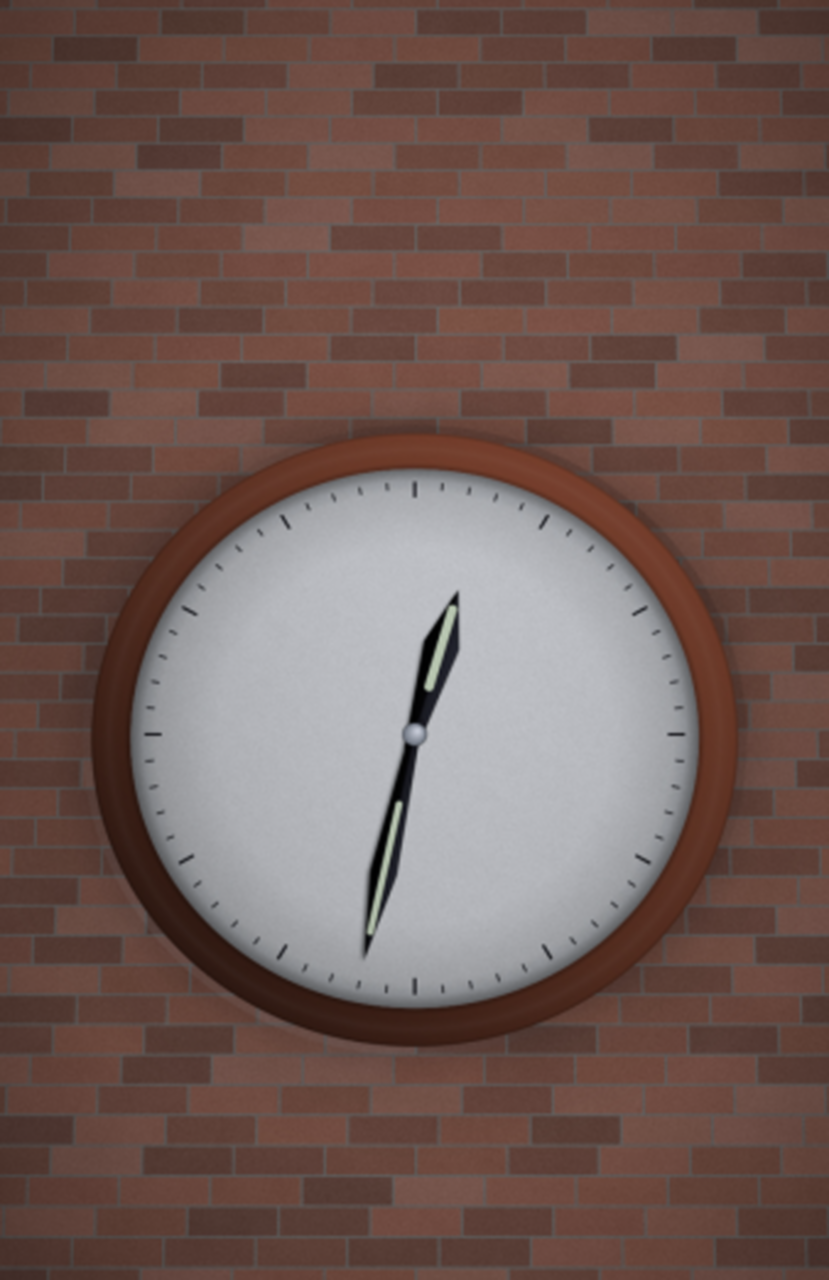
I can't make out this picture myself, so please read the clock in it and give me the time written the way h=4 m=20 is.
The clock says h=12 m=32
